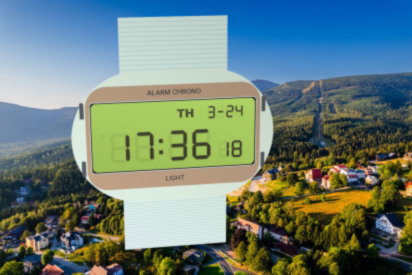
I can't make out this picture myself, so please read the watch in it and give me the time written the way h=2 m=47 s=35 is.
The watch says h=17 m=36 s=18
